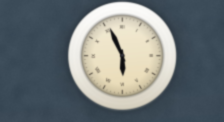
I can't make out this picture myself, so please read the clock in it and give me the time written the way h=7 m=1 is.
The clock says h=5 m=56
